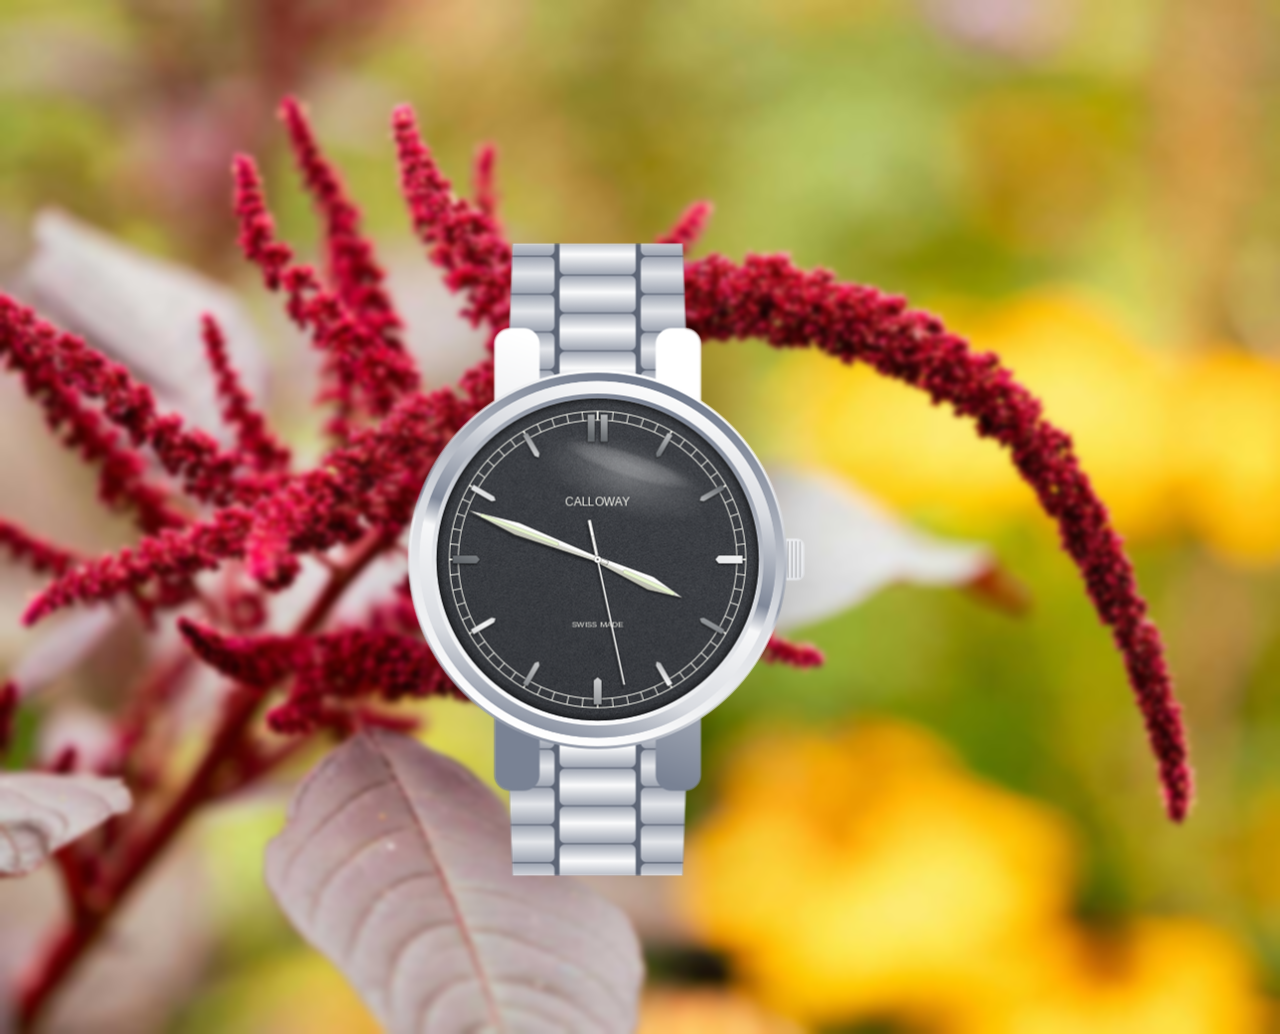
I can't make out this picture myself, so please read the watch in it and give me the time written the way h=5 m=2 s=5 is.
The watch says h=3 m=48 s=28
